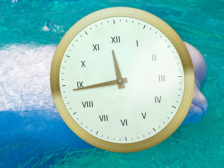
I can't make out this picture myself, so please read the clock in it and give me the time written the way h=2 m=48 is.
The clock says h=11 m=44
